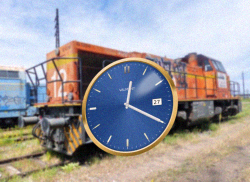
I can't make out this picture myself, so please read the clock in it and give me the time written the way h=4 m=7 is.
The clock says h=12 m=20
